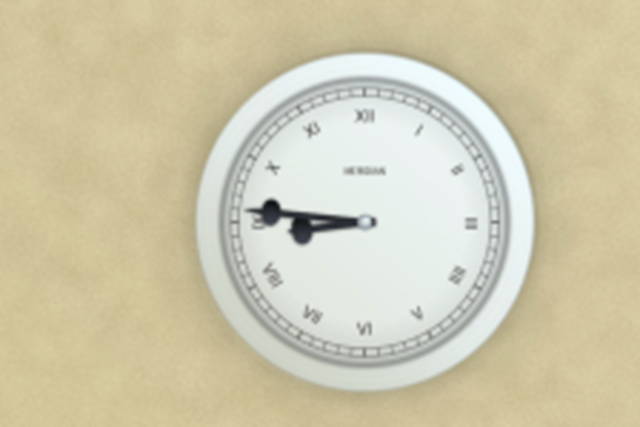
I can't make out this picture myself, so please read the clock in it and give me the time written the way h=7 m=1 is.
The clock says h=8 m=46
